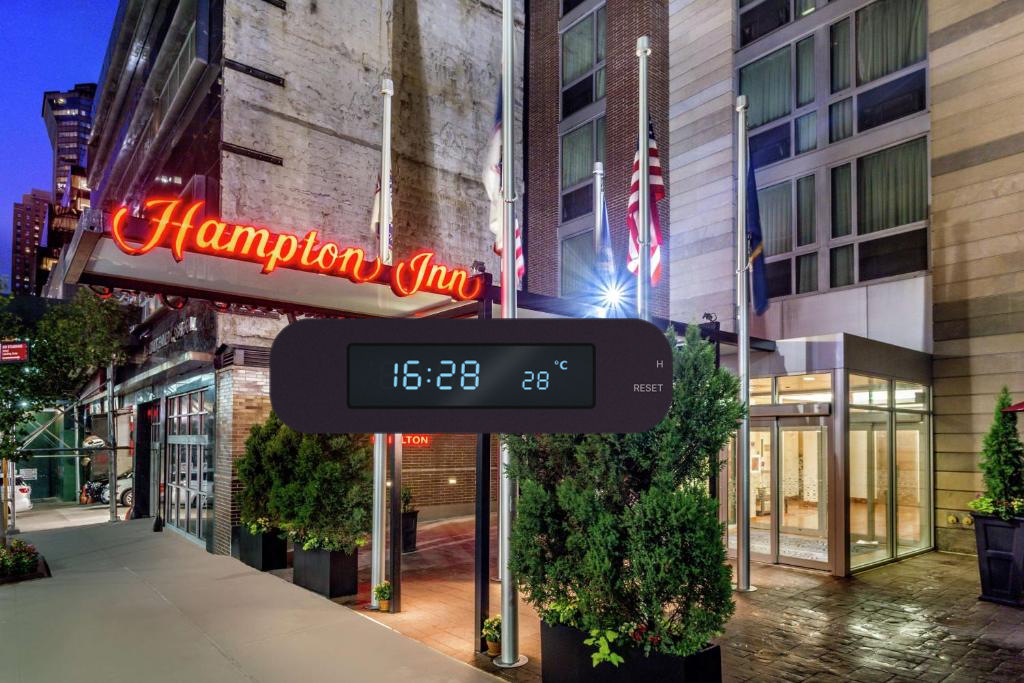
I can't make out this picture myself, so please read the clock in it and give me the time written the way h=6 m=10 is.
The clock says h=16 m=28
